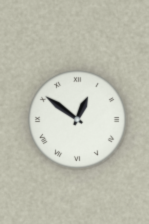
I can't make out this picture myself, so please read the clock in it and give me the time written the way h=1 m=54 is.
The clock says h=12 m=51
